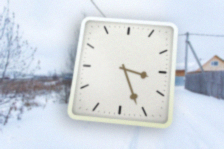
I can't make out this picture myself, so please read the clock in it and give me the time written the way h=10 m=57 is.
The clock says h=3 m=26
